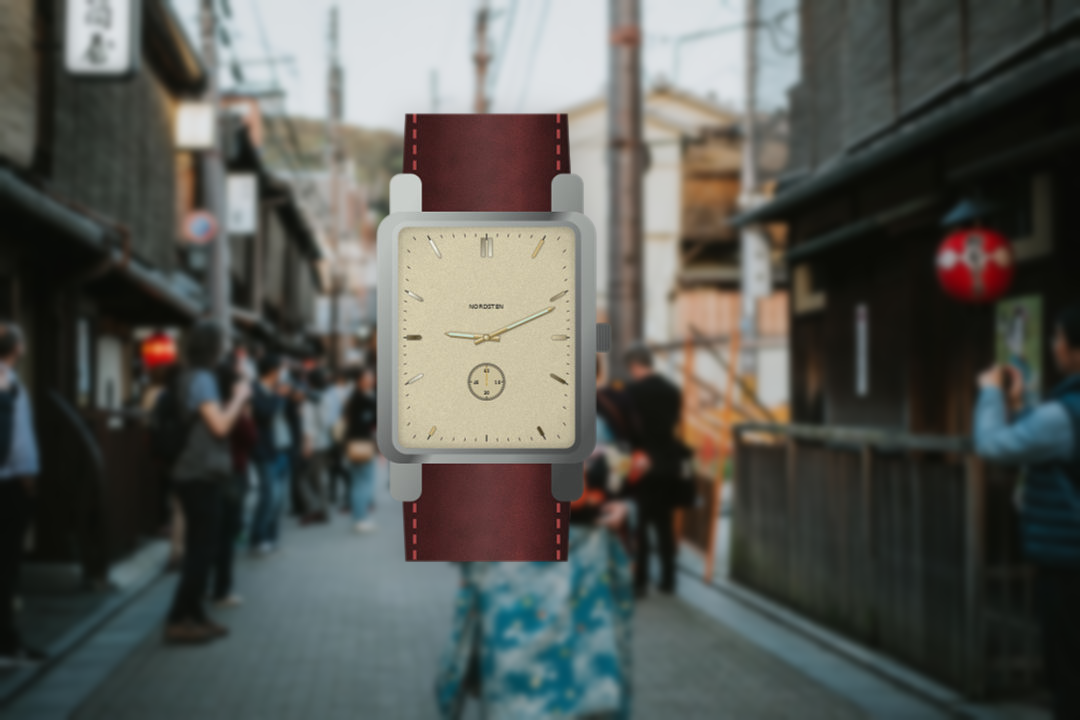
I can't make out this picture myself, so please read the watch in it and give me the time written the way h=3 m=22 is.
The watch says h=9 m=11
